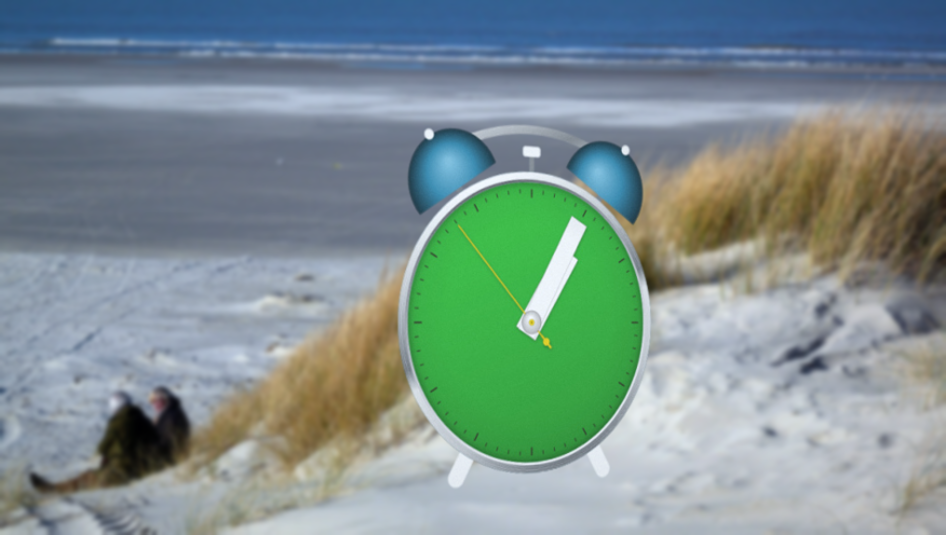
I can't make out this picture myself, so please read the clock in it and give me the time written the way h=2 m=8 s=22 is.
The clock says h=1 m=4 s=53
